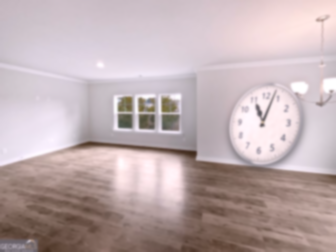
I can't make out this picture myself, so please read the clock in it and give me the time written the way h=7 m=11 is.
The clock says h=11 m=3
